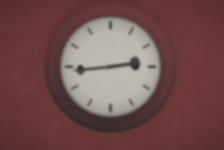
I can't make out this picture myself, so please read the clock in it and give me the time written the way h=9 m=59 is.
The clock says h=2 m=44
